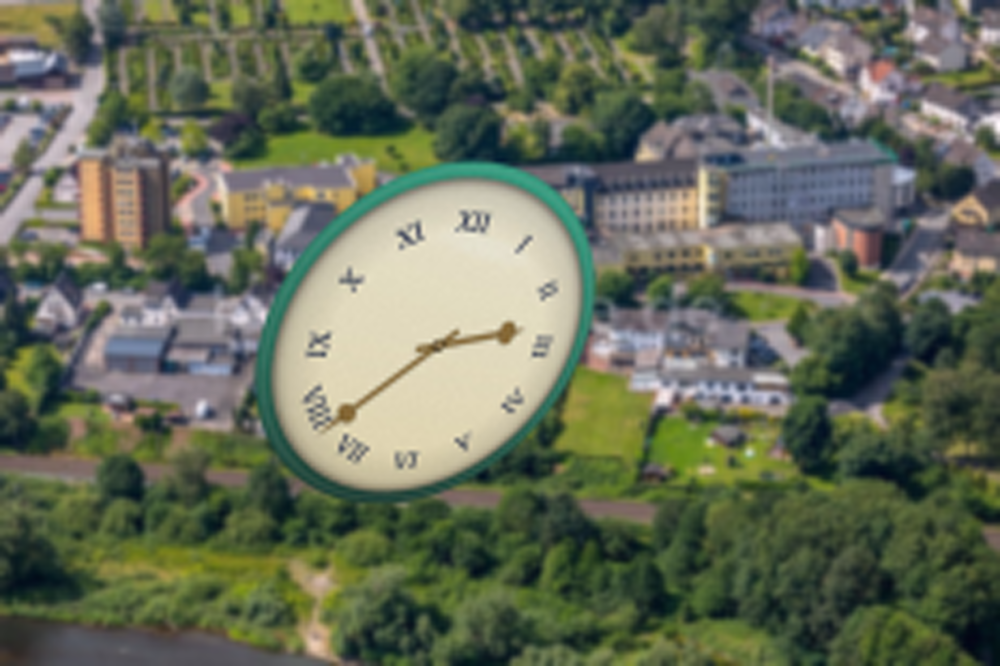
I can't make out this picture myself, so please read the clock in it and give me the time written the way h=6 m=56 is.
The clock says h=2 m=38
